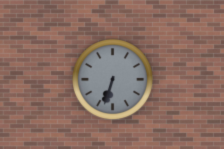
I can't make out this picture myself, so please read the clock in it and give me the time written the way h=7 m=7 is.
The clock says h=6 m=33
